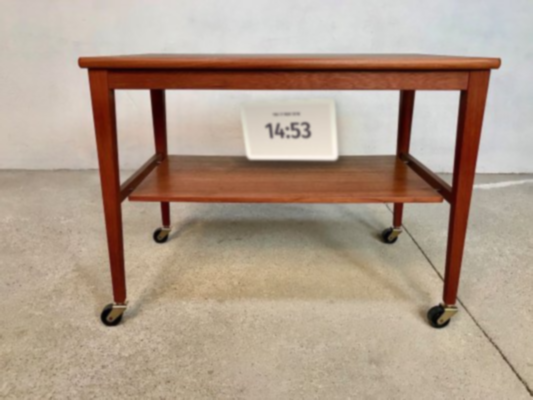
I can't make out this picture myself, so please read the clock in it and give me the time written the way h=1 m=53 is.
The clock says h=14 m=53
